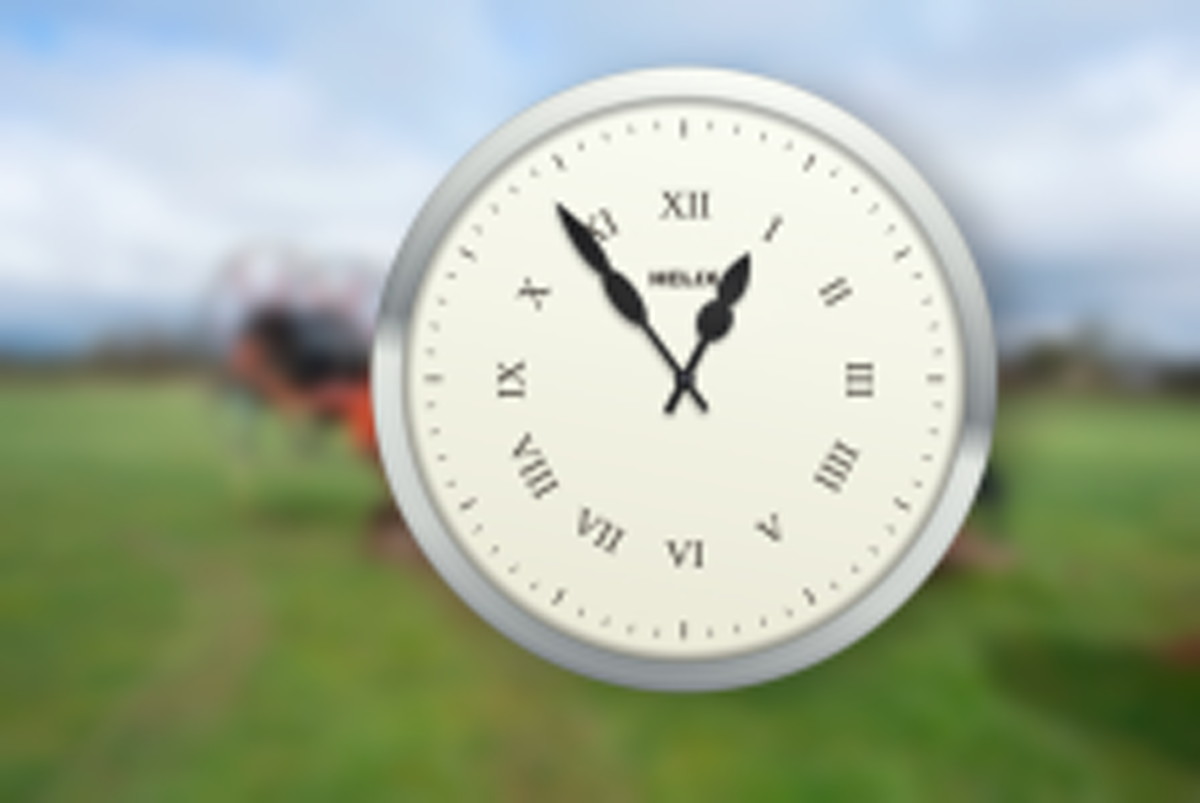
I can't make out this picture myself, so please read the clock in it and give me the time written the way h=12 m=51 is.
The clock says h=12 m=54
